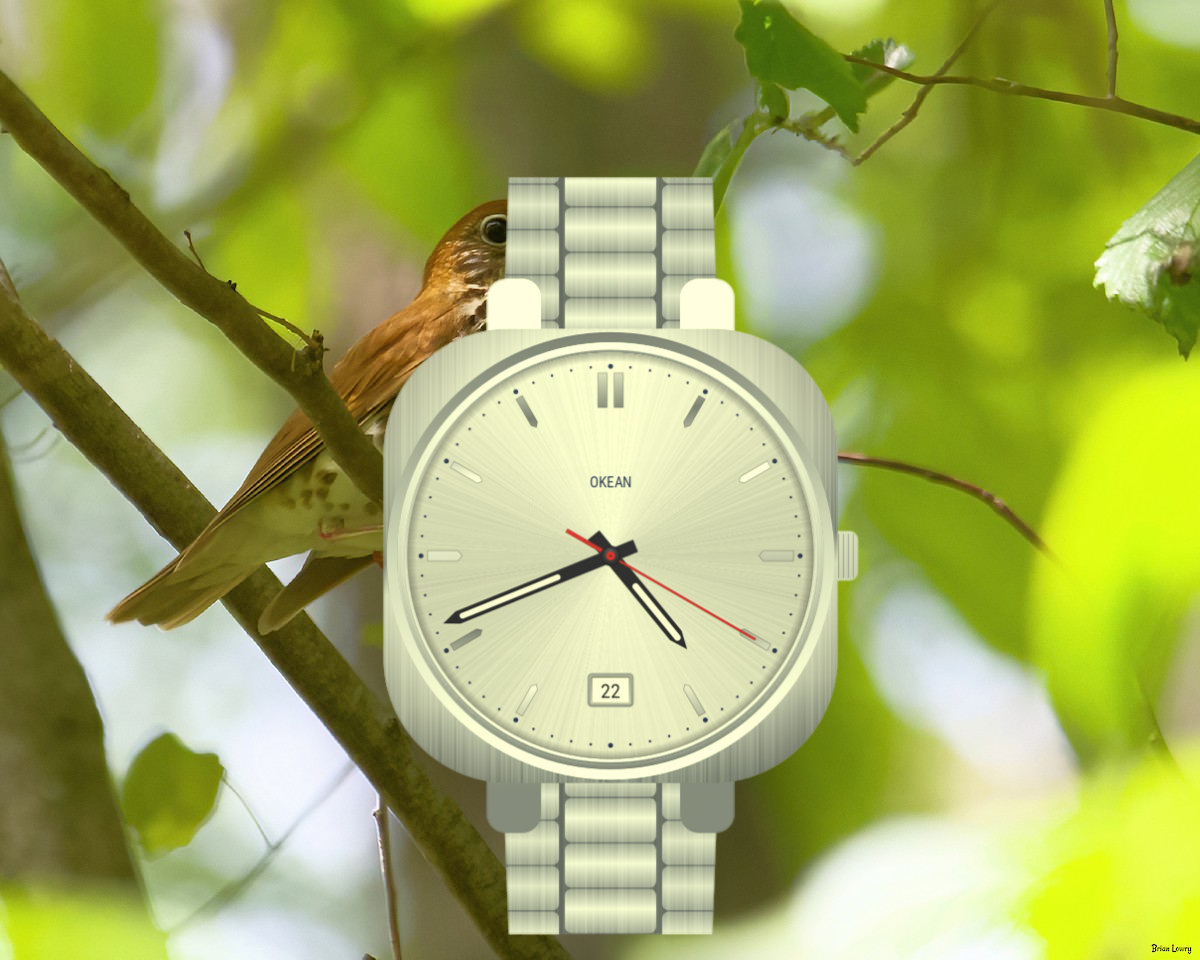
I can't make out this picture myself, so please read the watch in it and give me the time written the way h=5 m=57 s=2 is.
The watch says h=4 m=41 s=20
